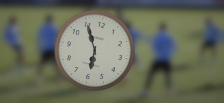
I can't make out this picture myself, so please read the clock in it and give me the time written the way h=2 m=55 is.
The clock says h=5 m=55
